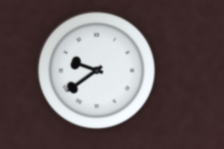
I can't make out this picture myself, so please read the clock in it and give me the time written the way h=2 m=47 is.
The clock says h=9 m=39
